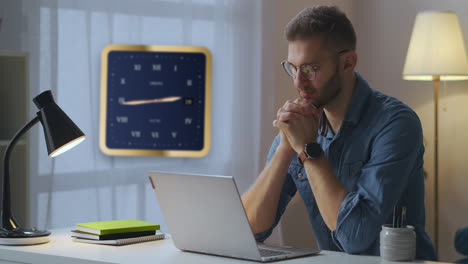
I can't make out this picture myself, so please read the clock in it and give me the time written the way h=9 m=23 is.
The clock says h=2 m=44
